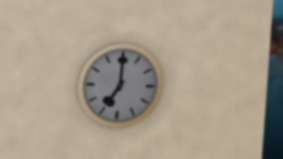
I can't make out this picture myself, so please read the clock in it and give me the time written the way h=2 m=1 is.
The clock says h=7 m=0
